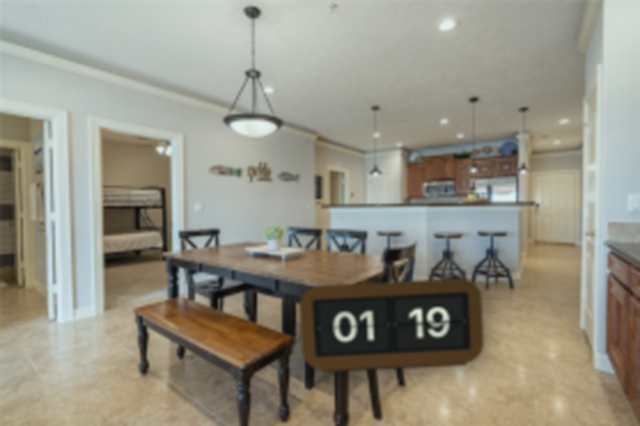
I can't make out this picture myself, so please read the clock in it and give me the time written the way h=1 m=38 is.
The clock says h=1 m=19
